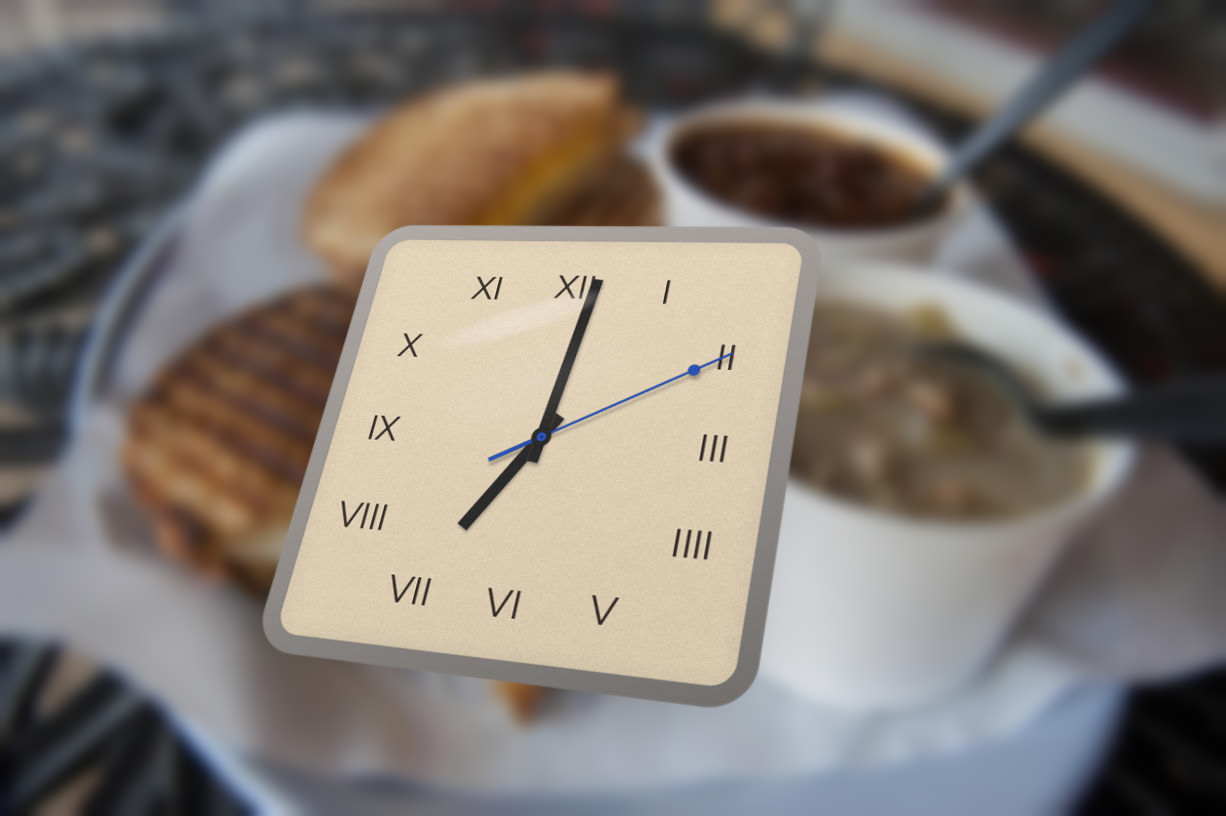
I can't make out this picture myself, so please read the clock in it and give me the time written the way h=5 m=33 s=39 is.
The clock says h=7 m=1 s=10
